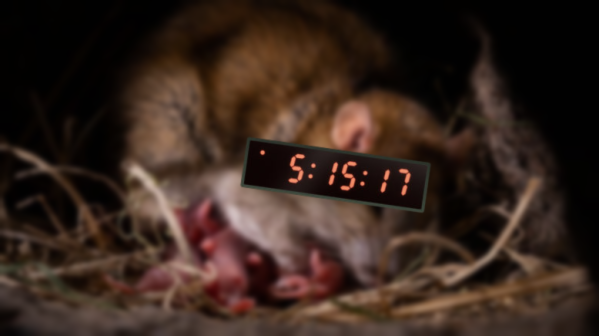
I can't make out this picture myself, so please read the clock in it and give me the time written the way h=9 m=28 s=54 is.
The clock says h=5 m=15 s=17
